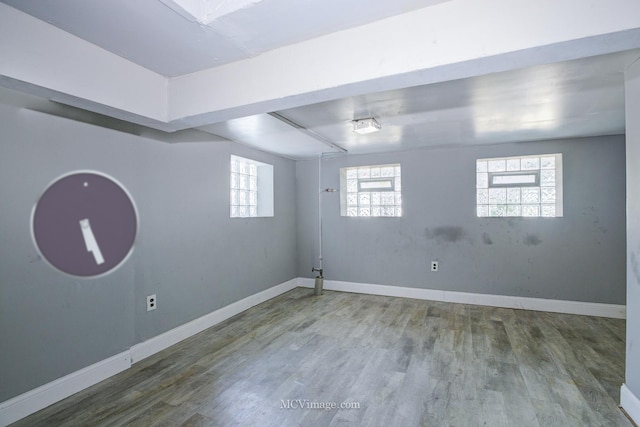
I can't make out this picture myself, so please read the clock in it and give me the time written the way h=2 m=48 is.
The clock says h=5 m=26
